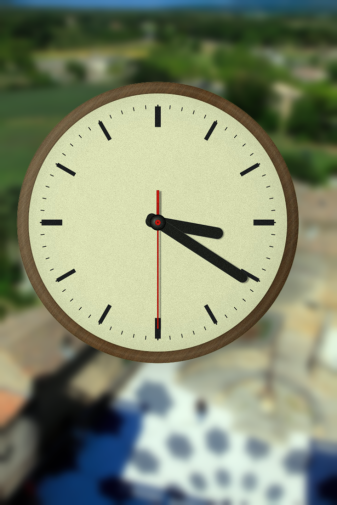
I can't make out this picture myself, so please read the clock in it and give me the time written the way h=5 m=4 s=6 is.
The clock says h=3 m=20 s=30
